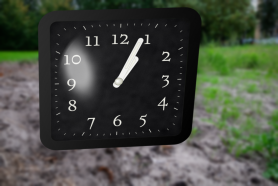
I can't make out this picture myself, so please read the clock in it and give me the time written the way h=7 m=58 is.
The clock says h=1 m=4
